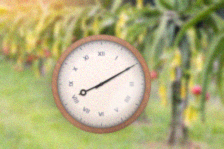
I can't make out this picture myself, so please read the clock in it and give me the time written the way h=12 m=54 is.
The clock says h=8 m=10
